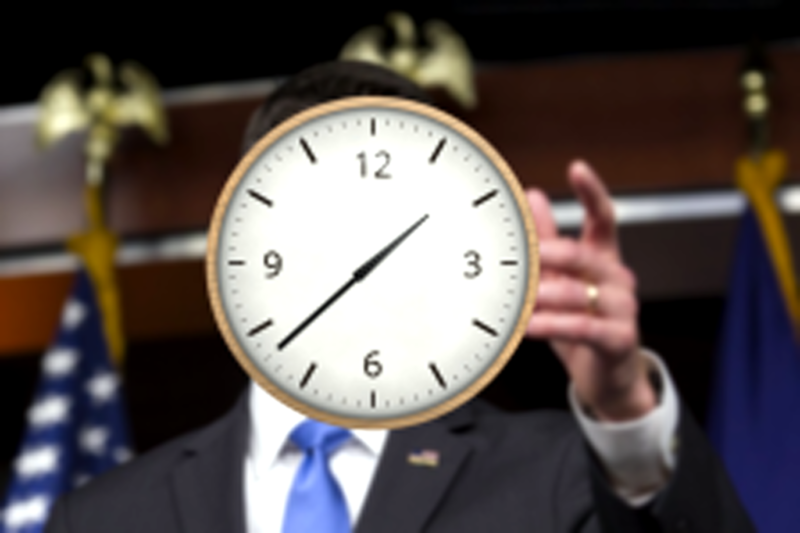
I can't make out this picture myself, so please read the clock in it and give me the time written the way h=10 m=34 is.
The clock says h=1 m=38
